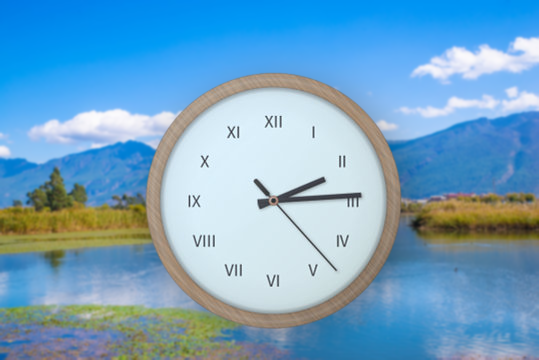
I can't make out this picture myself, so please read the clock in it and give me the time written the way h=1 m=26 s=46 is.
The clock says h=2 m=14 s=23
